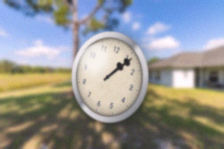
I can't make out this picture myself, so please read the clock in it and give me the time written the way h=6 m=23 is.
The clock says h=1 m=6
